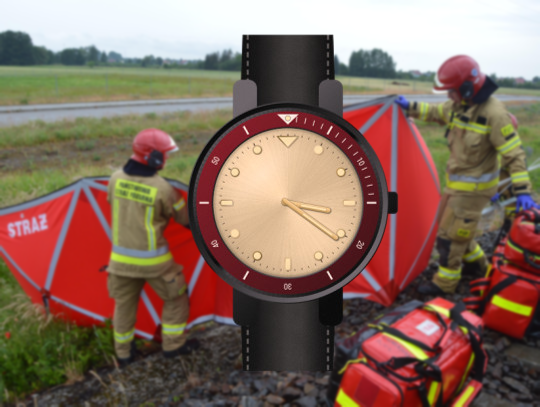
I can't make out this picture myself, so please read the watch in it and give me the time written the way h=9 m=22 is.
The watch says h=3 m=21
